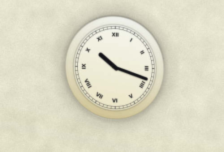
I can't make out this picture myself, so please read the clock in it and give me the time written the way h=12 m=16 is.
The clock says h=10 m=18
